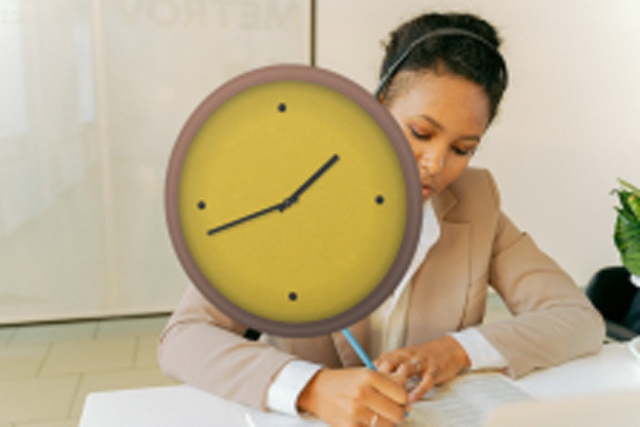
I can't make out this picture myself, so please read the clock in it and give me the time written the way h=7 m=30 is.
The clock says h=1 m=42
